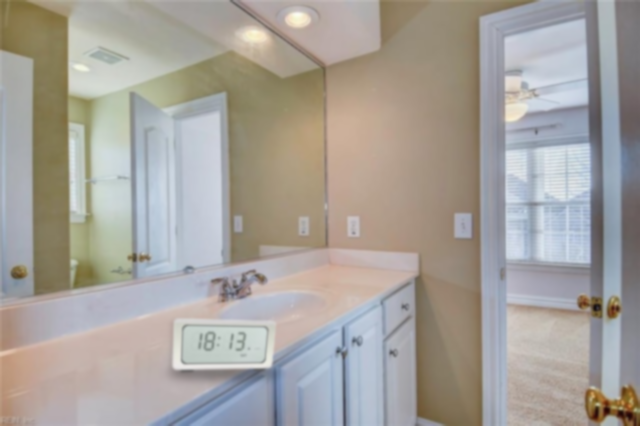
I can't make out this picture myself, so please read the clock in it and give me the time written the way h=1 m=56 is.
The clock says h=18 m=13
